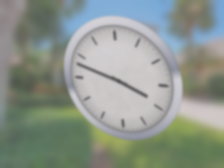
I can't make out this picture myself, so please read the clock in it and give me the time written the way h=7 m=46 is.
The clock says h=3 m=48
